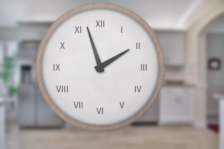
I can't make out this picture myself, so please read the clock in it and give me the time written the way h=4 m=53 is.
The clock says h=1 m=57
